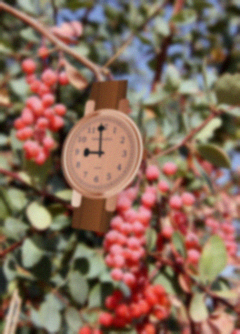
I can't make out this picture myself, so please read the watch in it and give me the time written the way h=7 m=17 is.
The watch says h=8 m=59
